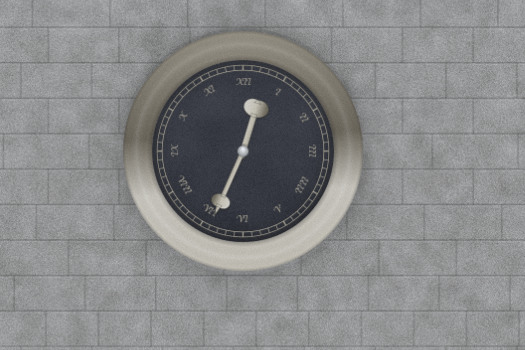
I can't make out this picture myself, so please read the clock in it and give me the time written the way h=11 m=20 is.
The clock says h=12 m=34
